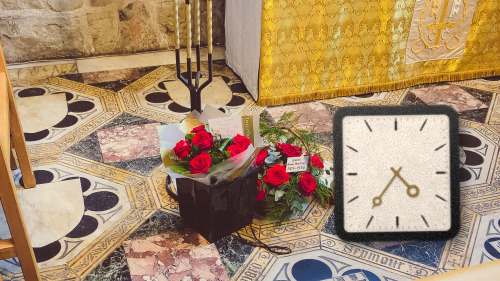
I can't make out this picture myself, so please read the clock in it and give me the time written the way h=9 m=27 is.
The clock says h=4 m=36
